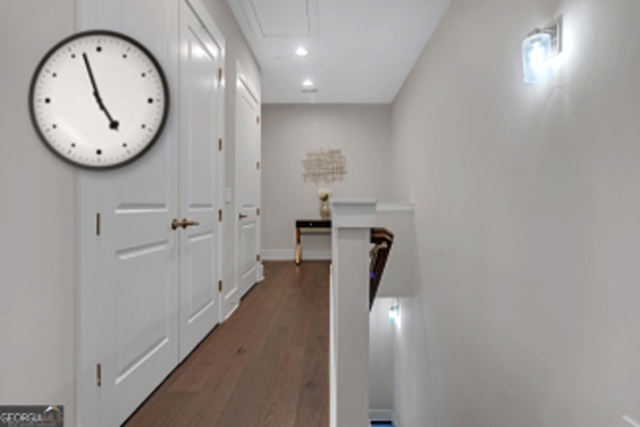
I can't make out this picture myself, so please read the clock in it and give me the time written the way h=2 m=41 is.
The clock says h=4 m=57
